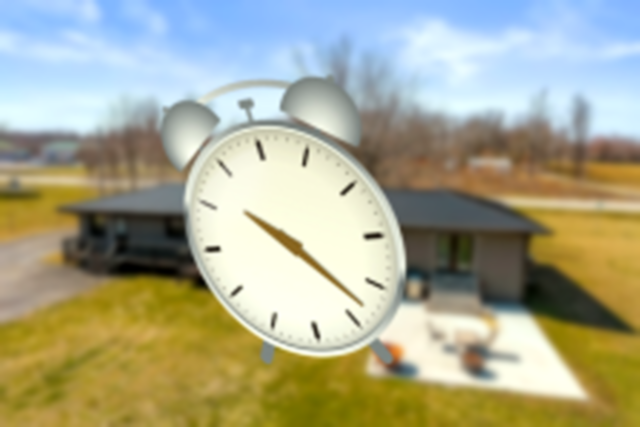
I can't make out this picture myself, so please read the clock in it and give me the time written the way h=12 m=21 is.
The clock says h=10 m=23
